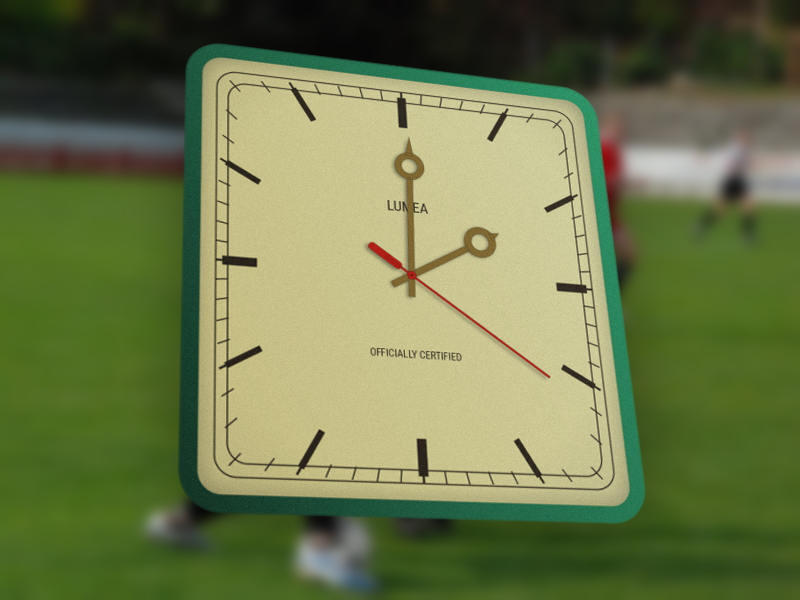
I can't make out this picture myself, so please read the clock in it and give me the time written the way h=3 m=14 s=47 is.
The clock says h=2 m=0 s=21
